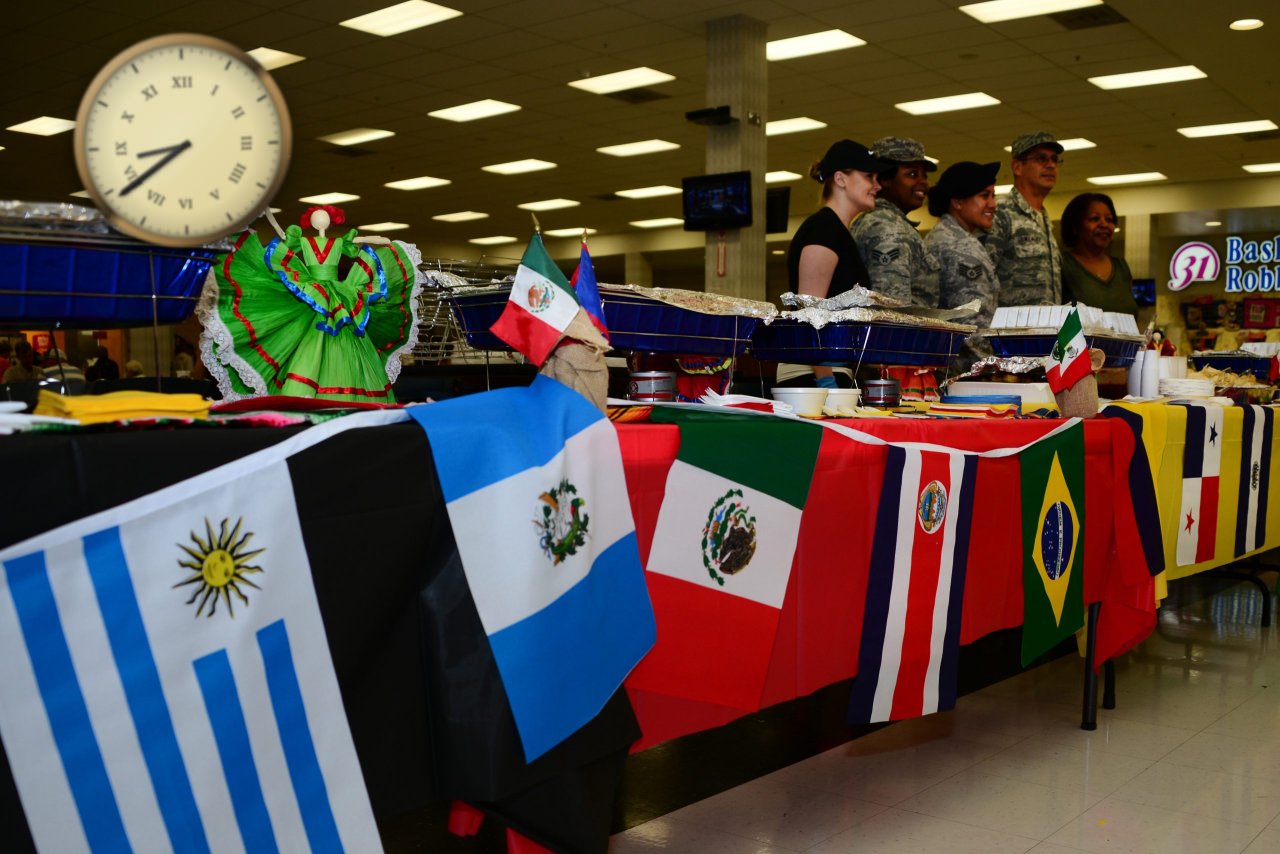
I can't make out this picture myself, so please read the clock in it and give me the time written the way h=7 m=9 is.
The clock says h=8 m=39
